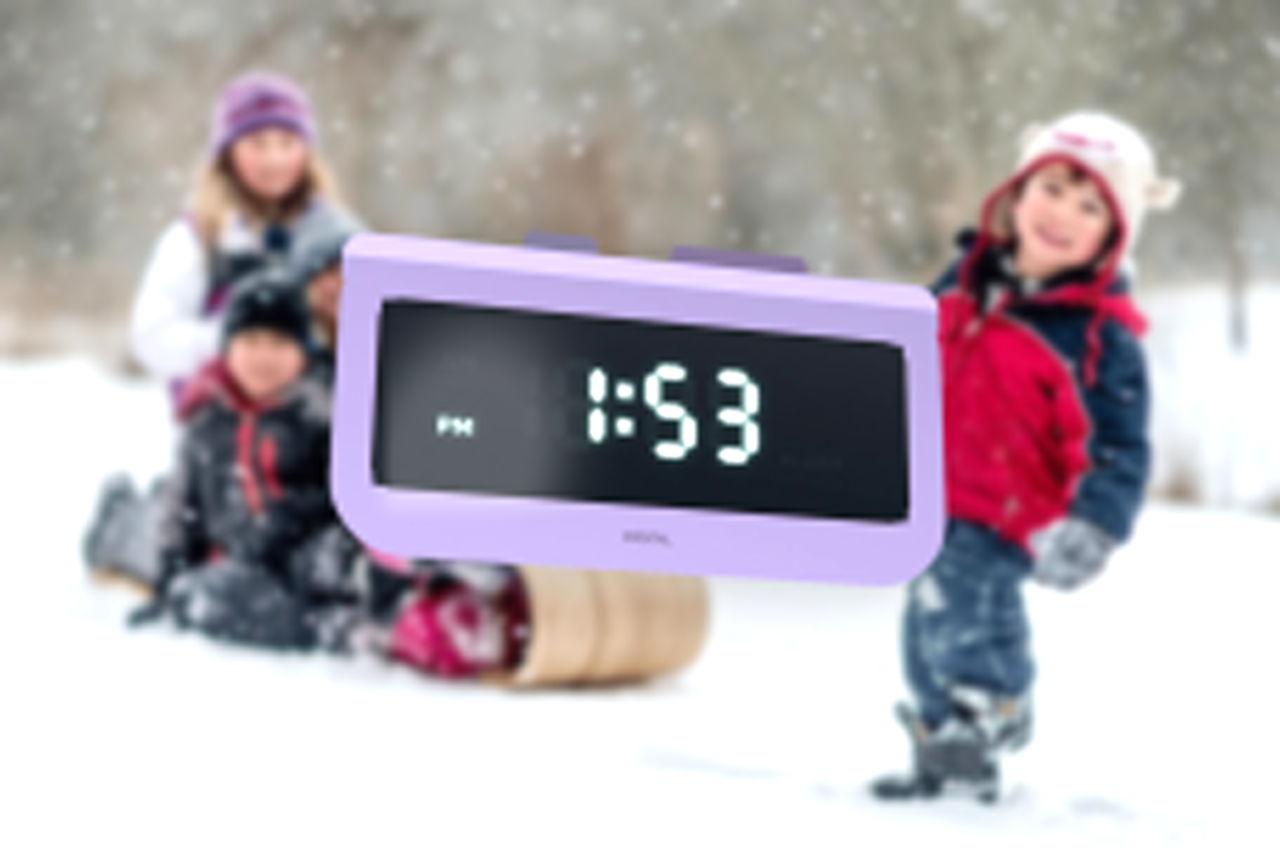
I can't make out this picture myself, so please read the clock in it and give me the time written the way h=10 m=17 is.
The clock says h=1 m=53
